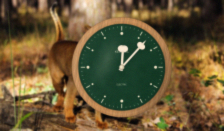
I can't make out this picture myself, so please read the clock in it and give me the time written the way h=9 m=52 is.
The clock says h=12 m=7
